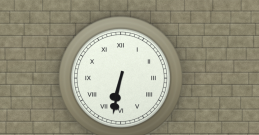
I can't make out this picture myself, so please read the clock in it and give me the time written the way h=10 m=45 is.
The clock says h=6 m=32
